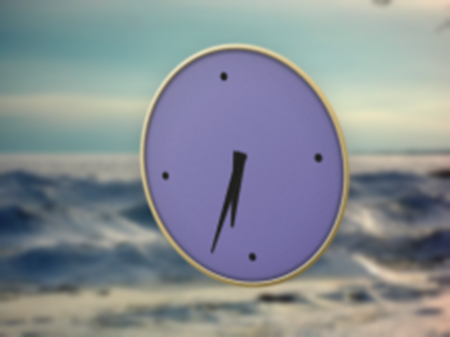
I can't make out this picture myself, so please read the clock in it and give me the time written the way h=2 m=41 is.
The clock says h=6 m=35
